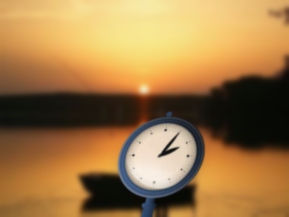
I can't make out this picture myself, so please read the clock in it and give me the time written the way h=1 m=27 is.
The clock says h=2 m=5
